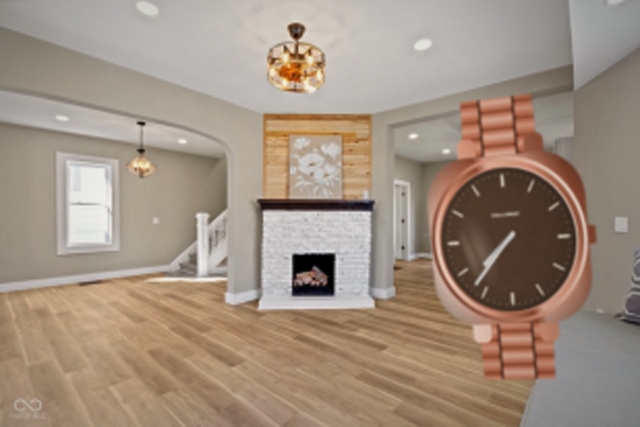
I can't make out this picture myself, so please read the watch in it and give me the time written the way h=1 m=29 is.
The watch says h=7 m=37
